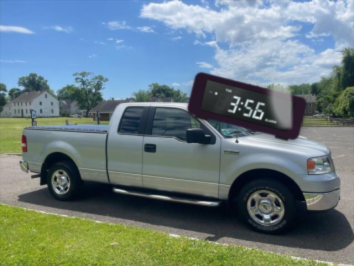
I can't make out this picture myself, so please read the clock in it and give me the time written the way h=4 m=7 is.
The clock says h=3 m=56
